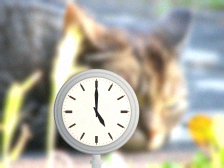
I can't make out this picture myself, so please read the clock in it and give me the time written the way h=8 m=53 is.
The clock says h=5 m=0
